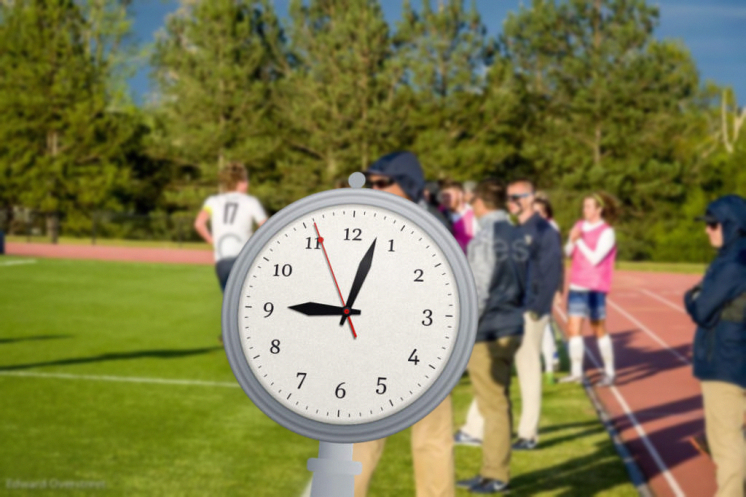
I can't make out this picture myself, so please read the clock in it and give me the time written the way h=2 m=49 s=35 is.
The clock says h=9 m=2 s=56
